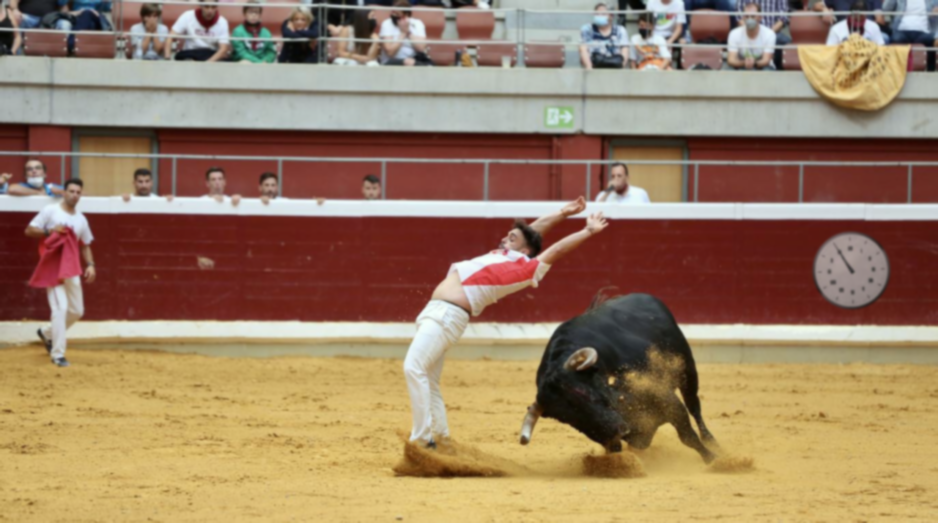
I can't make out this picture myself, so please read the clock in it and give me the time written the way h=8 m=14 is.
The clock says h=10 m=55
